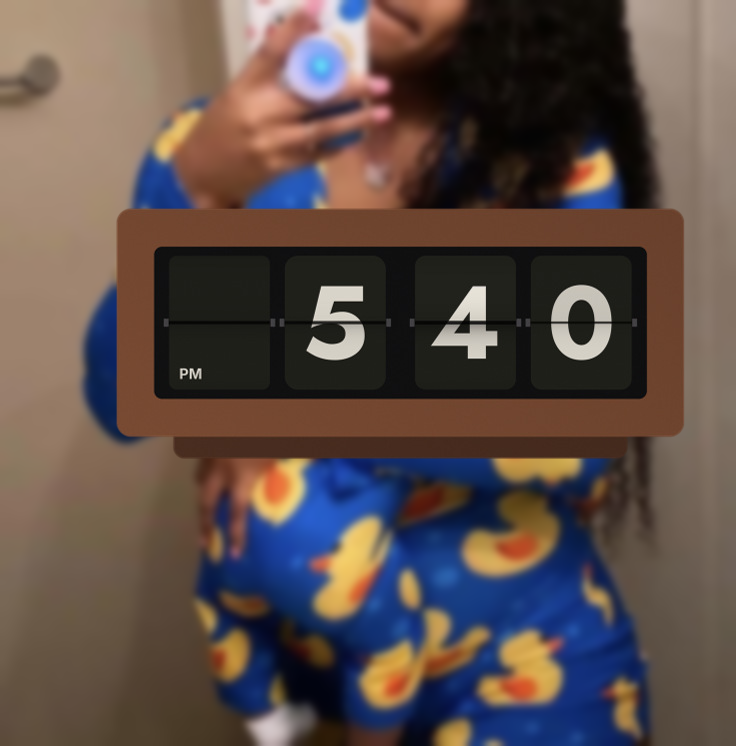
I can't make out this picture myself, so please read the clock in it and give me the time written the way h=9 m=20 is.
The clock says h=5 m=40
